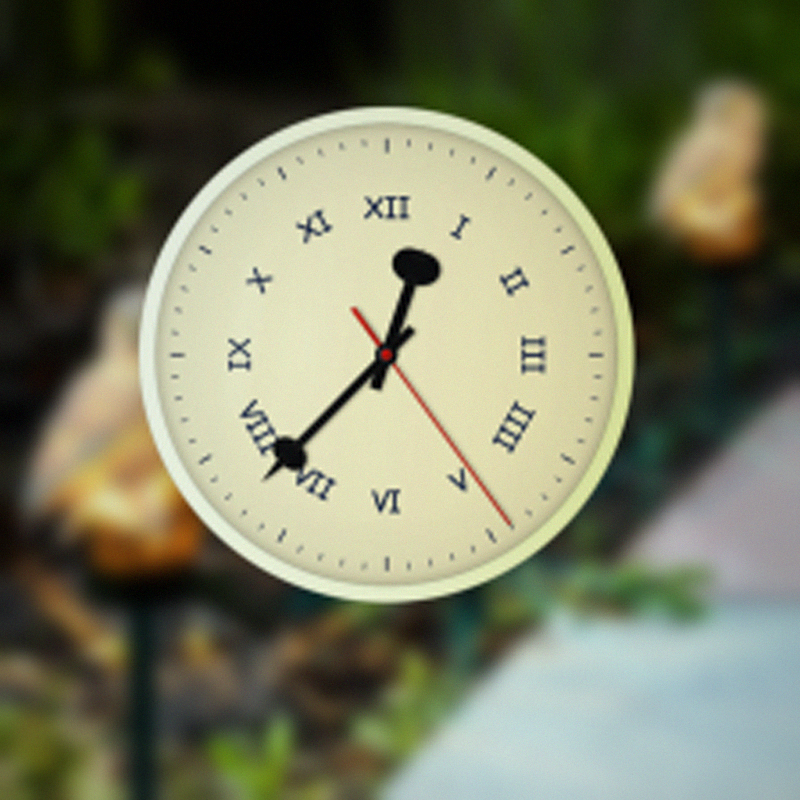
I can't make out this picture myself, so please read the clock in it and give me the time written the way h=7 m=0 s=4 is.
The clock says h=12 m=37 s=24
